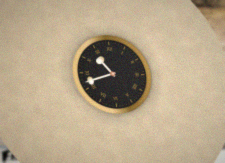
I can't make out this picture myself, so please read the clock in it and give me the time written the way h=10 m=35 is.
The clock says h=10 m=42
